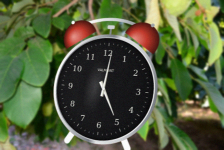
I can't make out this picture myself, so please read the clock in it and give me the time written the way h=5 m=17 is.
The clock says h=5 m=1
